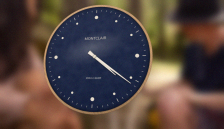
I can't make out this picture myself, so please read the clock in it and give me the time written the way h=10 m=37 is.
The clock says h=4 m=21
